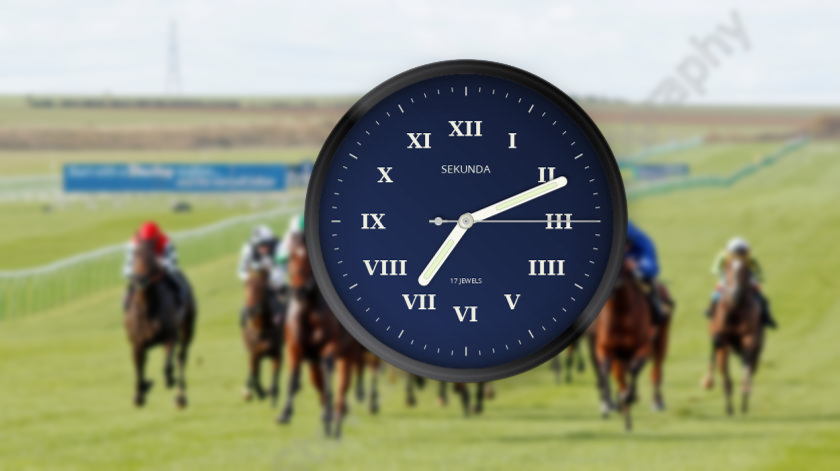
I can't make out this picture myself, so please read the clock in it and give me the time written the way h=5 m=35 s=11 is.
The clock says h=7 m=11 s=15
